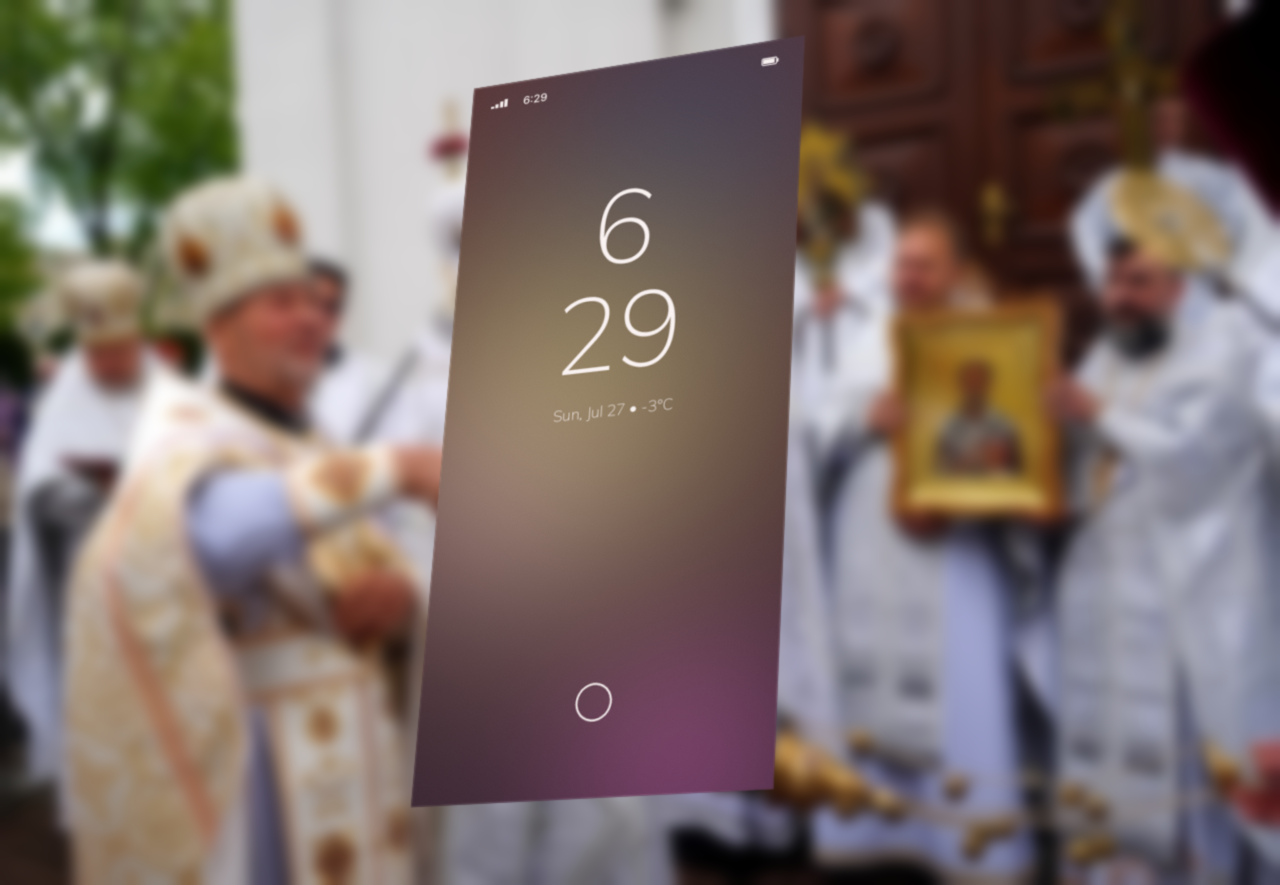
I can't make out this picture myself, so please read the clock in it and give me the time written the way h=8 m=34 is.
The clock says h=6 m=29
